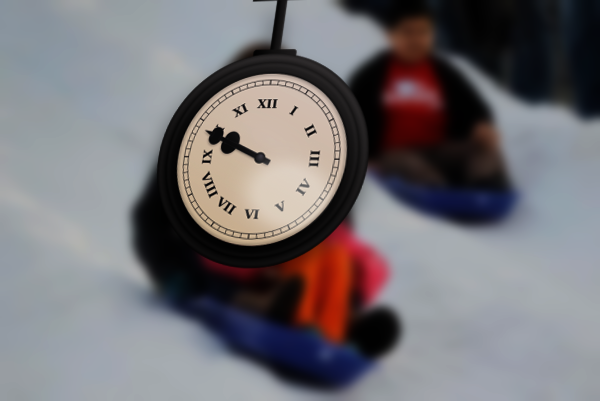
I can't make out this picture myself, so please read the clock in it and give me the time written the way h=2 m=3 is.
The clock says h=9 m=49
